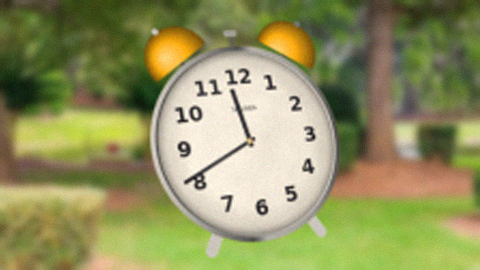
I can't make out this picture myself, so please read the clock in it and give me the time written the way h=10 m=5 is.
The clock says h=11 m=41
